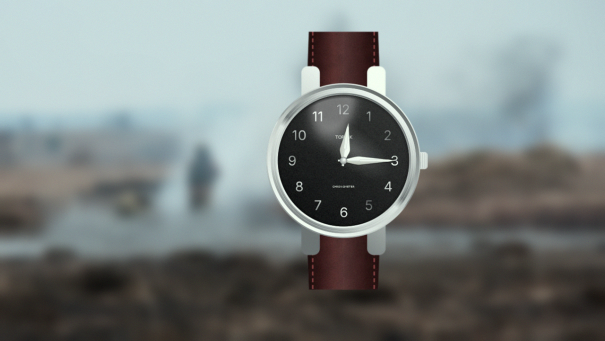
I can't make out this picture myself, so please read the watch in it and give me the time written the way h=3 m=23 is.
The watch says h=12 m=15
